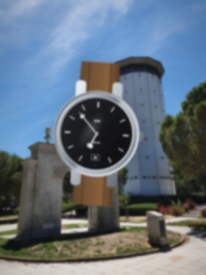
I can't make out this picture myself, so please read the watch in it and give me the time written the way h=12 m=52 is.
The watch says h=6 m=53
